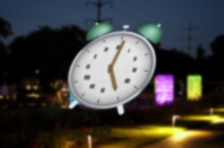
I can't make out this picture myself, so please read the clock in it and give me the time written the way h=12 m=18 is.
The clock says h=5 m=1
